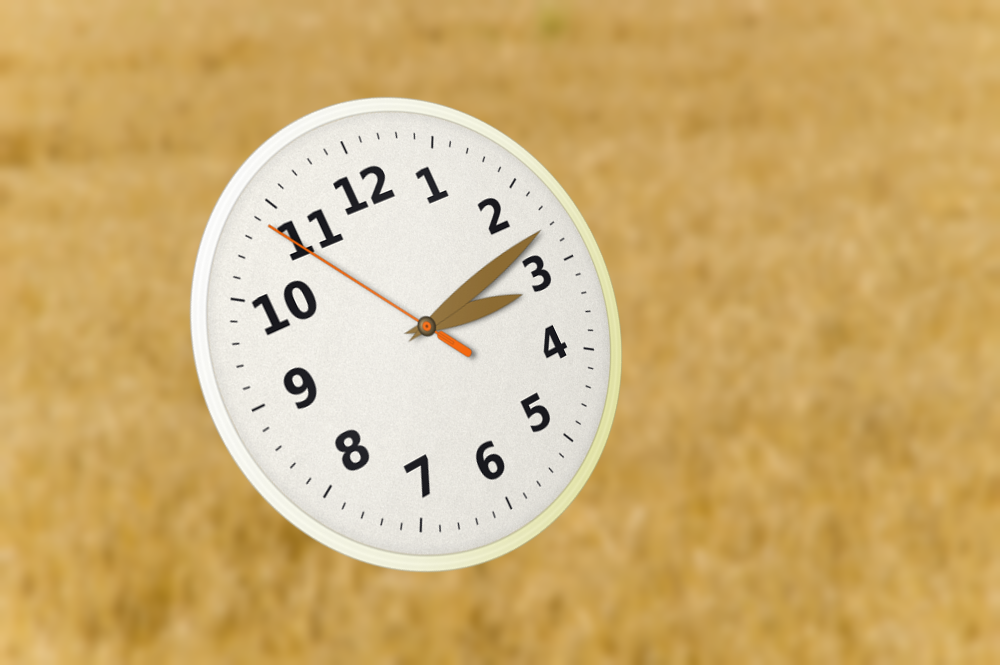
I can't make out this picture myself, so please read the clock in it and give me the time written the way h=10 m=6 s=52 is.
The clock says h=3 m=12 s=54
